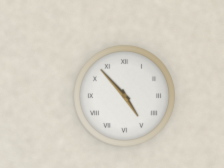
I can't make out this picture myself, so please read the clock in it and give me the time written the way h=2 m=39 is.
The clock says h=4 m=53
